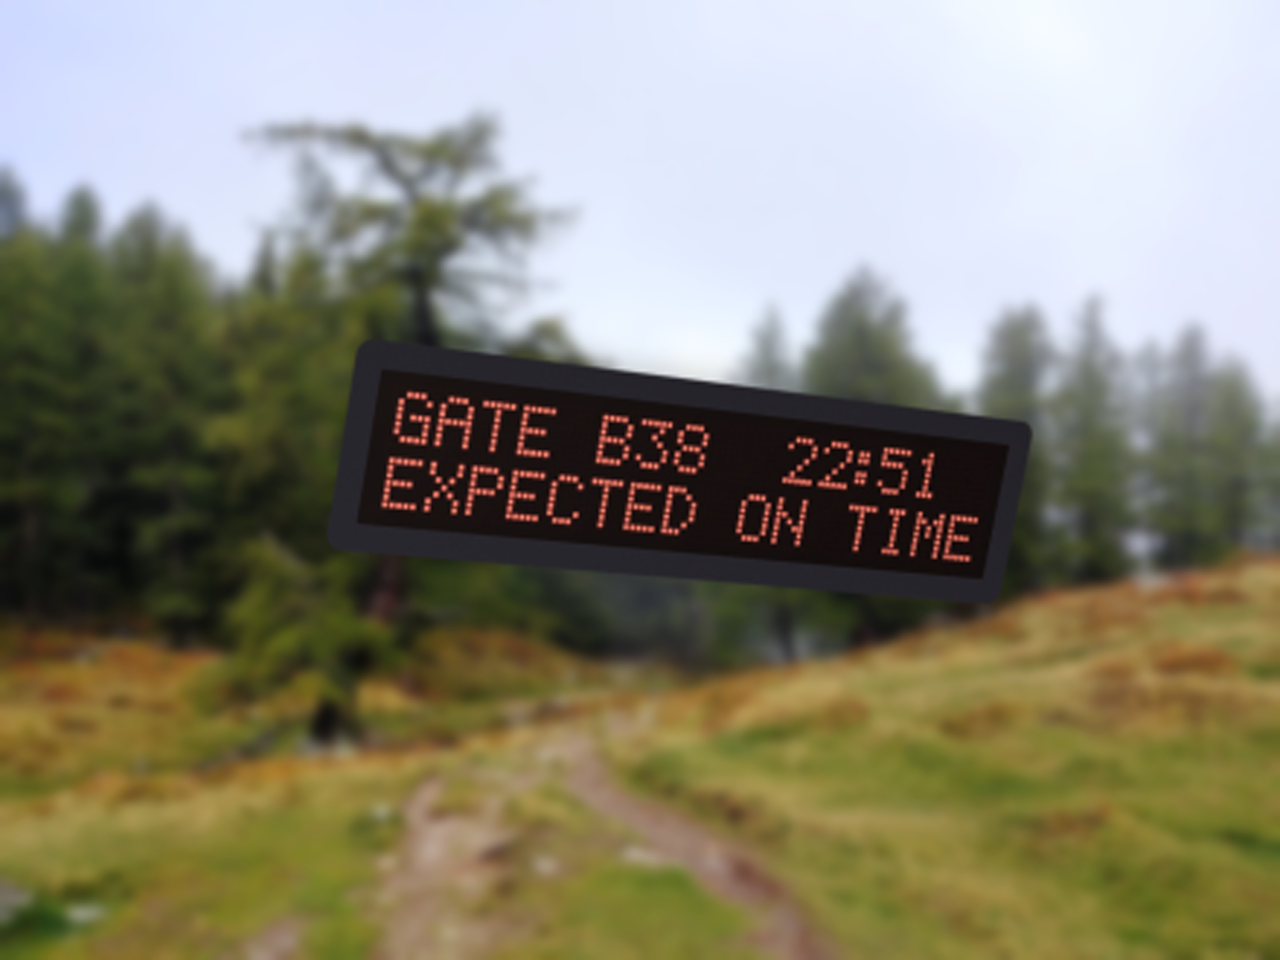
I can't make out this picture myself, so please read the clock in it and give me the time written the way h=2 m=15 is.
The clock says h=22 m=51
